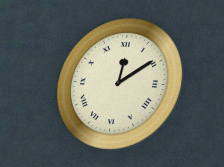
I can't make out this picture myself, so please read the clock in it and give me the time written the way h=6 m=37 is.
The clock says h=12 m=9
